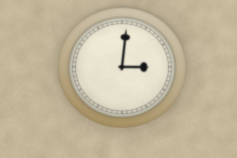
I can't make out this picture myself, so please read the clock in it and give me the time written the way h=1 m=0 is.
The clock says h=3 m=1
